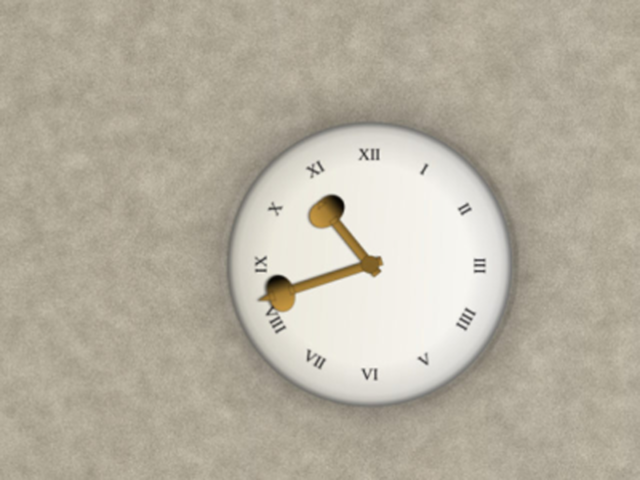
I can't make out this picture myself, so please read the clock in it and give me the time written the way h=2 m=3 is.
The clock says h=10 m=42
